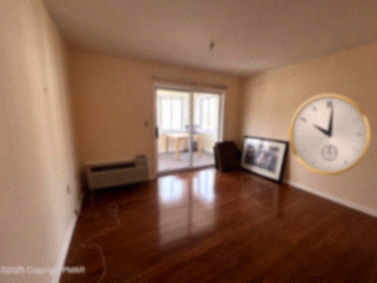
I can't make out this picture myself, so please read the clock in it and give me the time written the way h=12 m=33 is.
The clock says h=10 m=1
